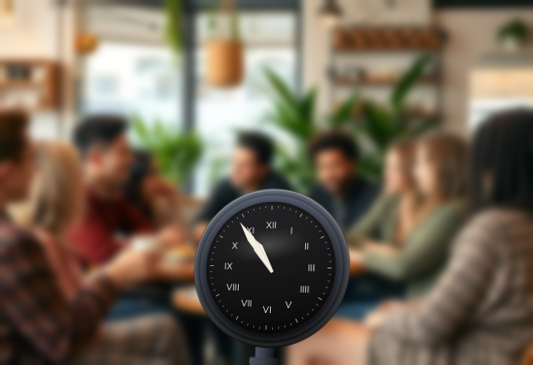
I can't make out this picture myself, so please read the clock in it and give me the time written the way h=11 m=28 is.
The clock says h=10 m=54
